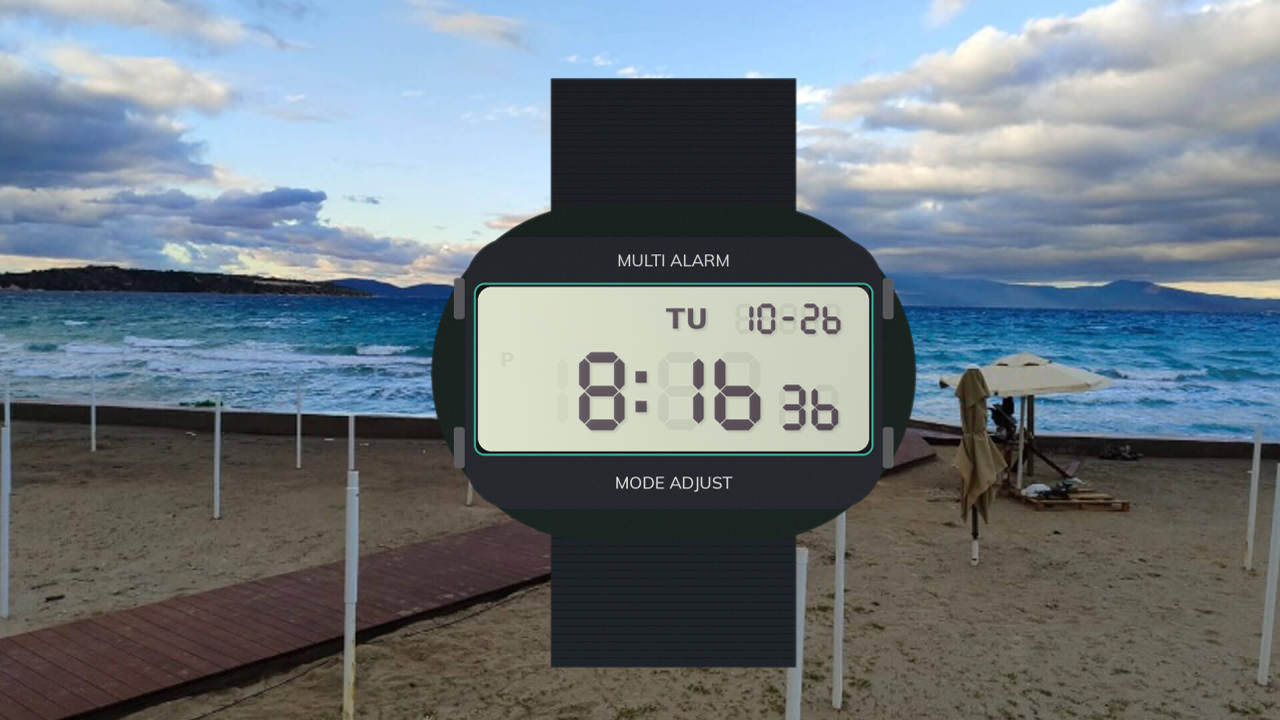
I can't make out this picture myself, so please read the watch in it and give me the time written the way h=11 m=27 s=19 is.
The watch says h=8 m=16 s=36
